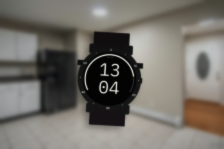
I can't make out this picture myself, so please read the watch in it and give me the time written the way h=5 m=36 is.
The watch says h=13 m=4
